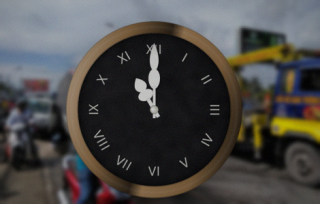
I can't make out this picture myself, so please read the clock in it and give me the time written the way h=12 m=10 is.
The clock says h=11 m=0
